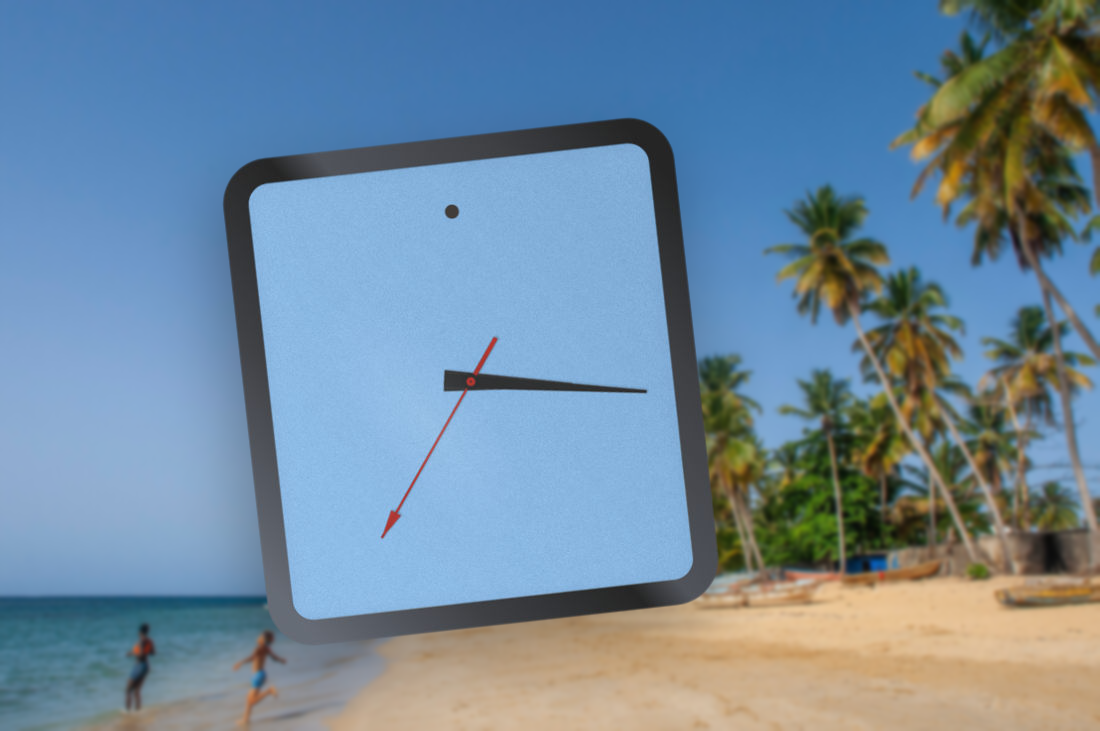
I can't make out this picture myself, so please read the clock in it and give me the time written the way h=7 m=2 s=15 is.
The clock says h=3 m=16 s=36
